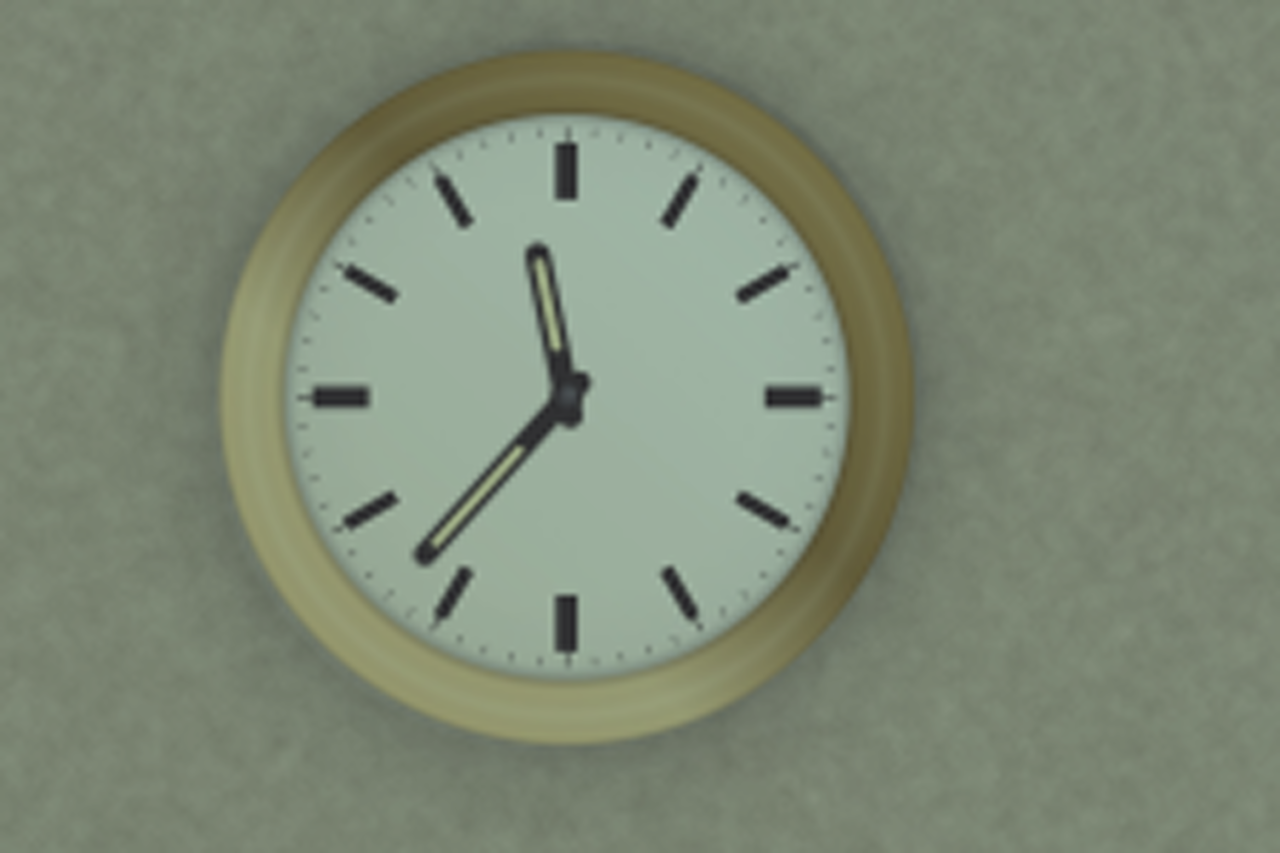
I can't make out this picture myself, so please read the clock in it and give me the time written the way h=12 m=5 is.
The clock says h=11 m=37
